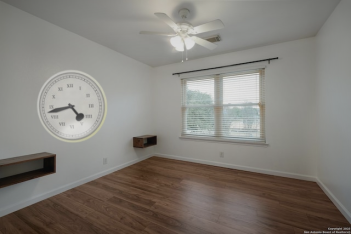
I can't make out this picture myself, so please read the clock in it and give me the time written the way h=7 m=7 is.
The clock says h=4 m=43
